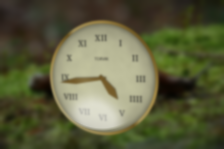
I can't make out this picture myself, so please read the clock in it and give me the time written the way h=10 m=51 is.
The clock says h=4 m=44
